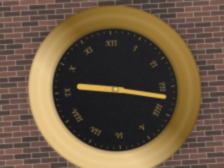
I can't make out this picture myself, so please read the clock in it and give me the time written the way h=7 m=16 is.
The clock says h=9 m=17
